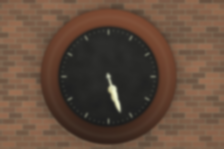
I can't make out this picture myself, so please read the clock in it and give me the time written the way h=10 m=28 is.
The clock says h=5 m=27
